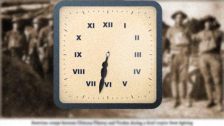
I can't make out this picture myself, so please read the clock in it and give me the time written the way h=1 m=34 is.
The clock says h=6 m=32
